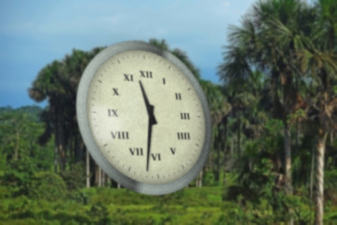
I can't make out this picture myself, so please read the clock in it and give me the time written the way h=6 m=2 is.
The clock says h=11 m=32
